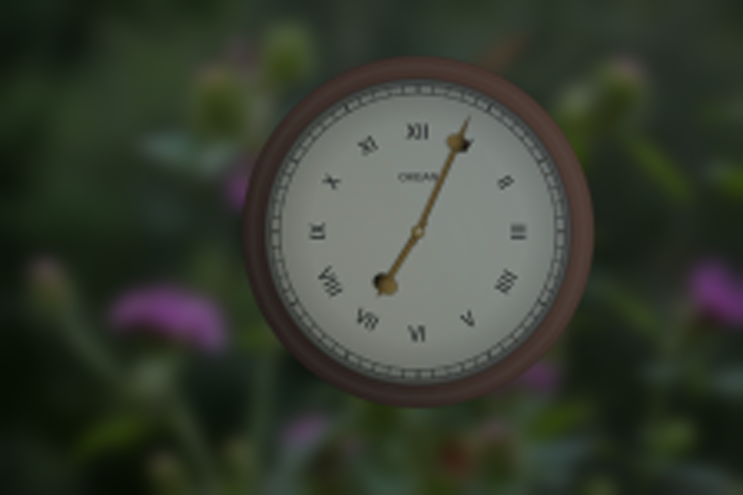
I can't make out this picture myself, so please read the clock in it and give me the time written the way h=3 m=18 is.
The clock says h=7 m=4
